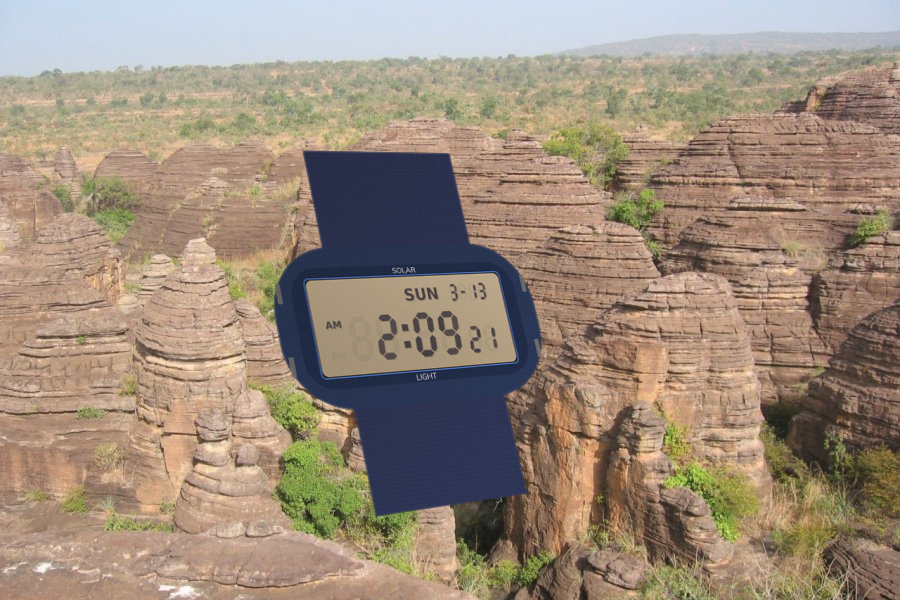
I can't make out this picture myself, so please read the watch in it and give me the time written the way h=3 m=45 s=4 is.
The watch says h=2 m=9 s=21
